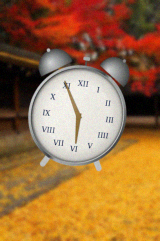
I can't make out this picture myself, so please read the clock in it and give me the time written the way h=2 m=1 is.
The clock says h=5 m=55
